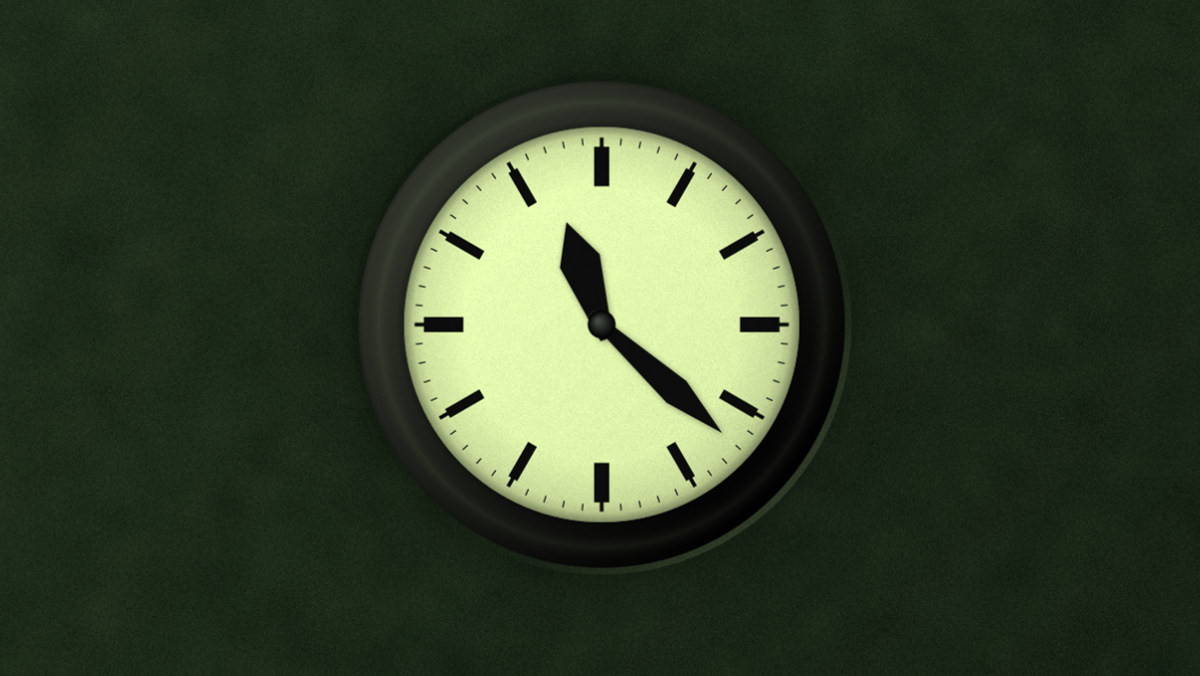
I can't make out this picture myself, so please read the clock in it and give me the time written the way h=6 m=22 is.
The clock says h=11 m=22
